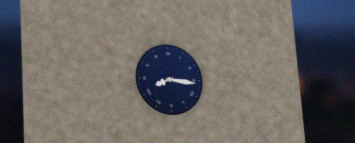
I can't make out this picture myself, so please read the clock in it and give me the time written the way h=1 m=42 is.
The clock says h=8 m=16
